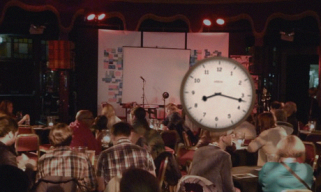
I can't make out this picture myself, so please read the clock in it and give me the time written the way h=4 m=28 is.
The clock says h=8 m=17
